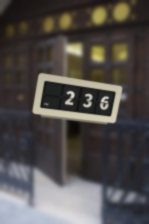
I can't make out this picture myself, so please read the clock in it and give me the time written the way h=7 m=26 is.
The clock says h=2 m=36
